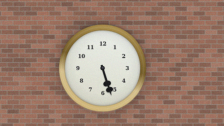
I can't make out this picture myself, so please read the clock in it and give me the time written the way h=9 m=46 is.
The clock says h=5 m=27
